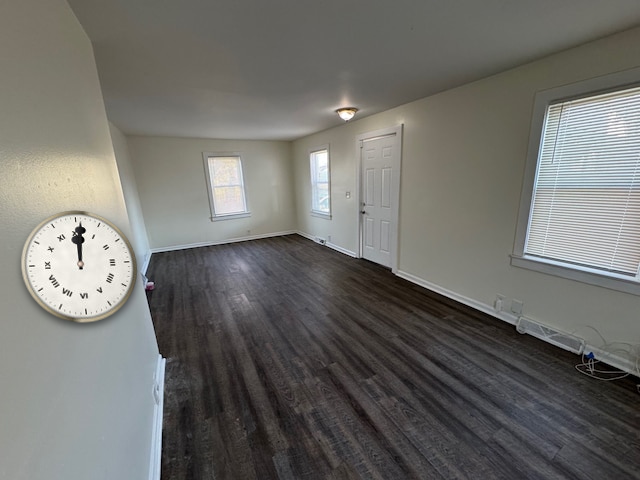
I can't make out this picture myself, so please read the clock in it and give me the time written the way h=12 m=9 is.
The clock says h=12 m=1
